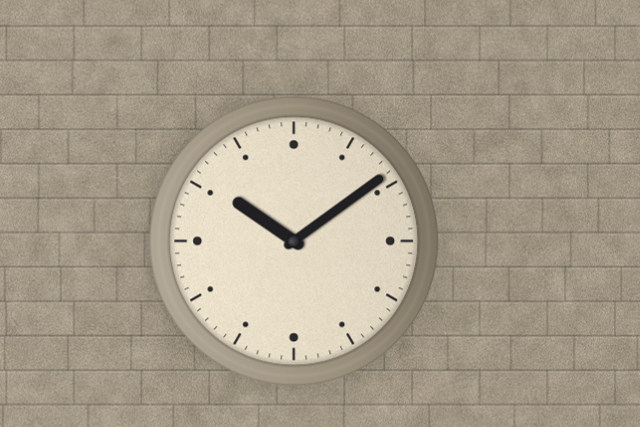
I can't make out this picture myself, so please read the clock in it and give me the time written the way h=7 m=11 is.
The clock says h=10 m=9
